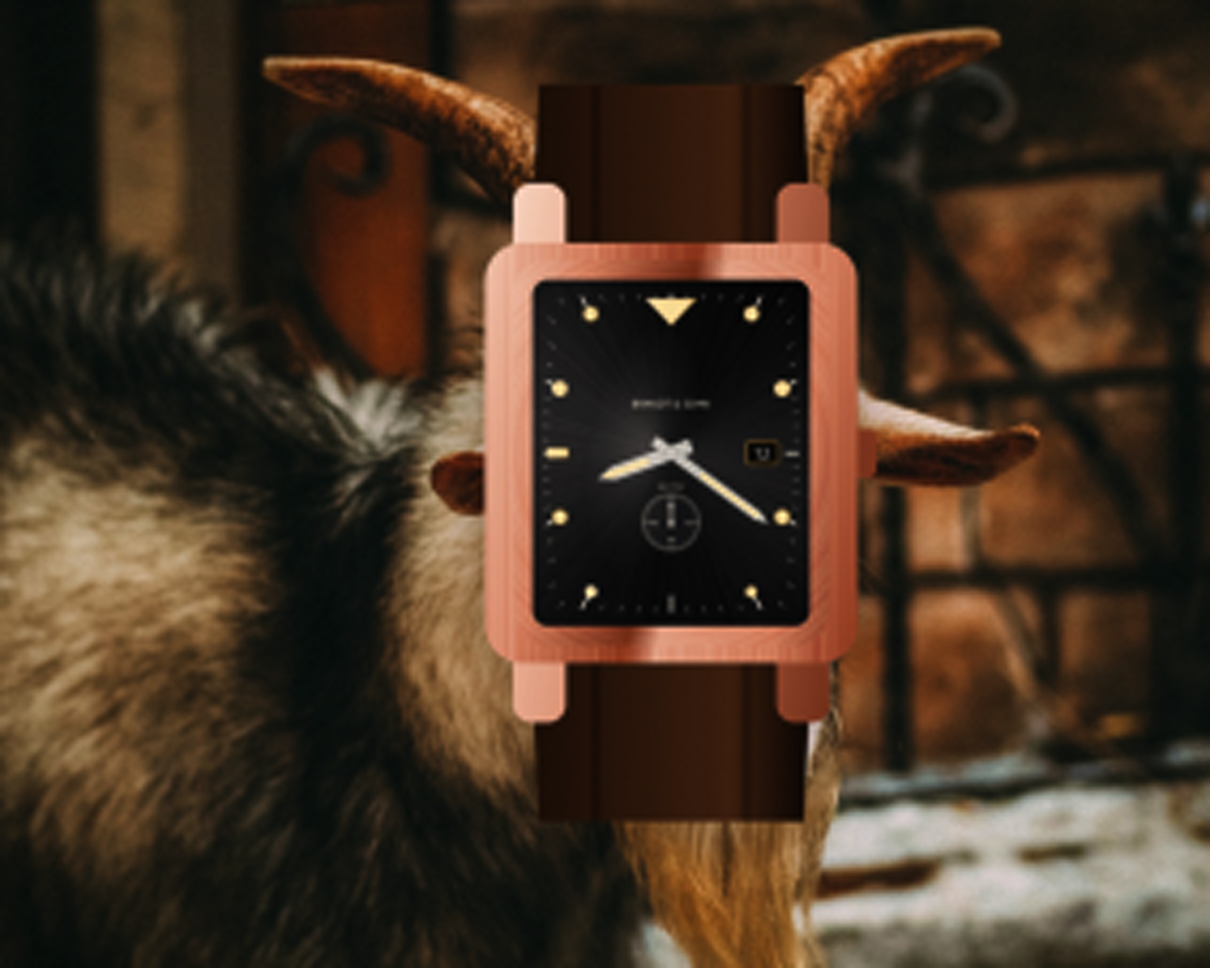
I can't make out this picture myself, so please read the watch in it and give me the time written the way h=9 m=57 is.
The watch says h=8 m=21
